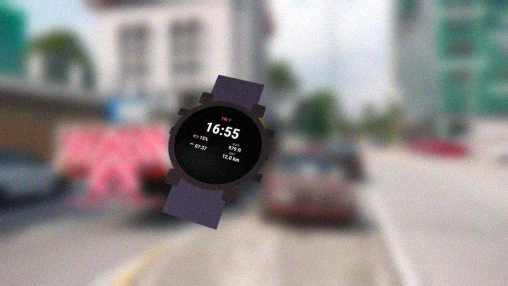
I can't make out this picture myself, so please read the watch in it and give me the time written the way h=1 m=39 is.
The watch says h=16 m=55
